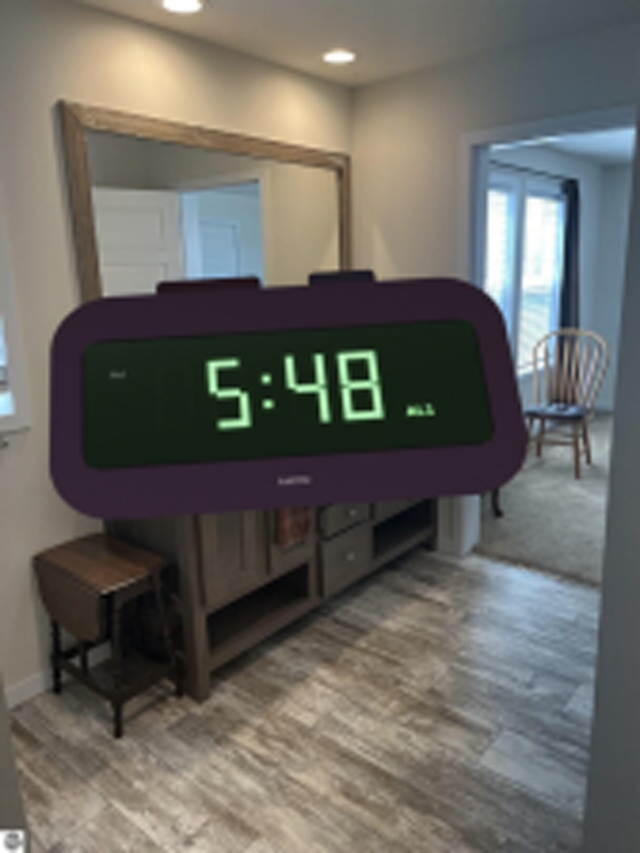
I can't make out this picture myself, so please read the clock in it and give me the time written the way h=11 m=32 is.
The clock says h=5 m=48
